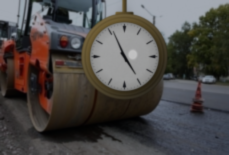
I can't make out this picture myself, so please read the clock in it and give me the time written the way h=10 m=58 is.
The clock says h=4 m=56
